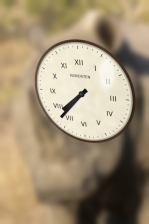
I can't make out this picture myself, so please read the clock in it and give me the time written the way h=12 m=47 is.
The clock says h=7 m=37
